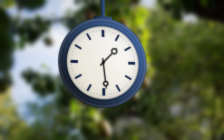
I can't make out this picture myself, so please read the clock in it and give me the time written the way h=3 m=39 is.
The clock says h=1 m=29
